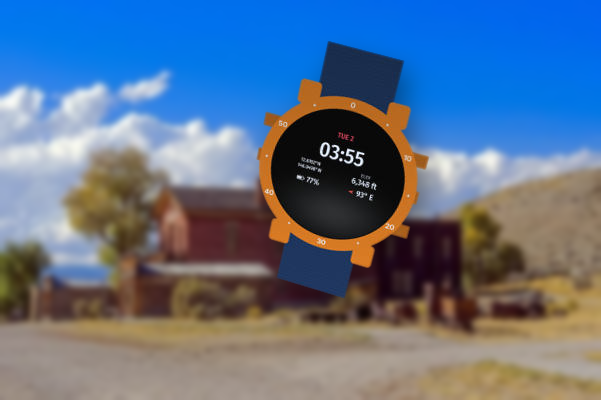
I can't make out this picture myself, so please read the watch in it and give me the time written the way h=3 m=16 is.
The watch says h=3 m=55
